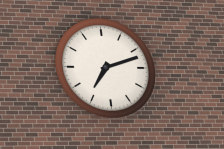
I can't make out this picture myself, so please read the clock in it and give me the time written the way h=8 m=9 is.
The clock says h=7 m=12
